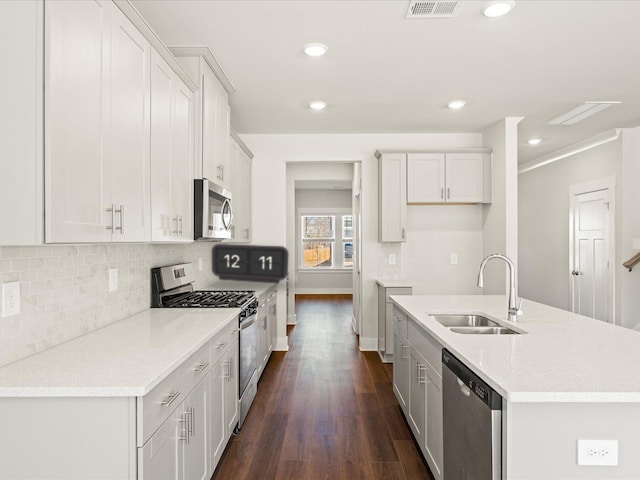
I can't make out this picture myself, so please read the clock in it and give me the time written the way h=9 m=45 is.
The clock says h=12 m=11
